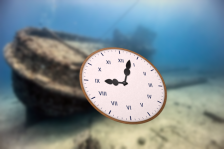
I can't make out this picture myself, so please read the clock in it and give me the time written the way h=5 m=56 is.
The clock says h=9 m=3
